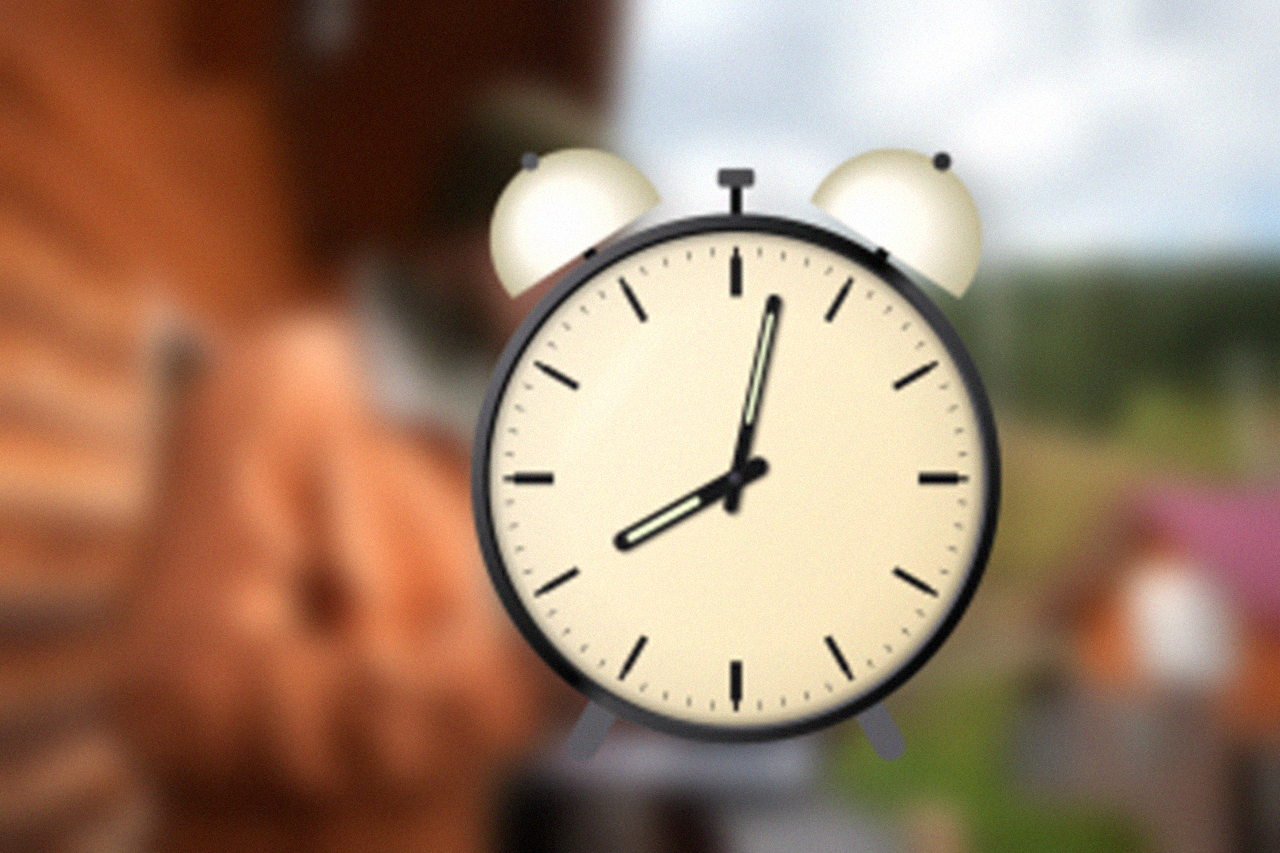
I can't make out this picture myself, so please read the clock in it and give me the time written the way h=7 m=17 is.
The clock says h=8 m=2
